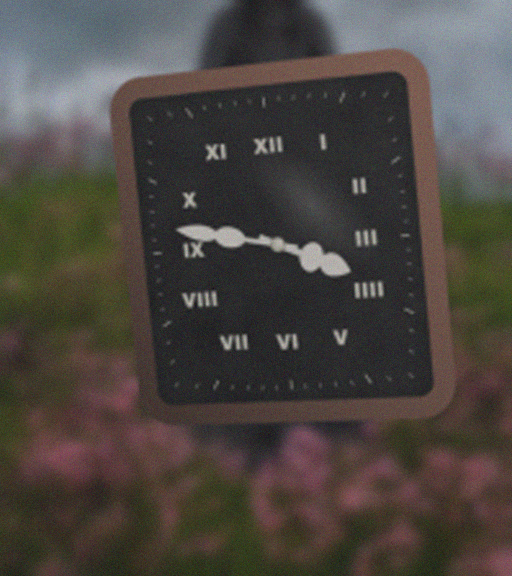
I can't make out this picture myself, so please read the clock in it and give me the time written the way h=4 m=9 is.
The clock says h=3 m=47
